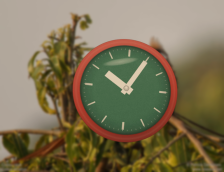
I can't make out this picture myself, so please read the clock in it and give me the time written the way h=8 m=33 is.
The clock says h=10 m=5
